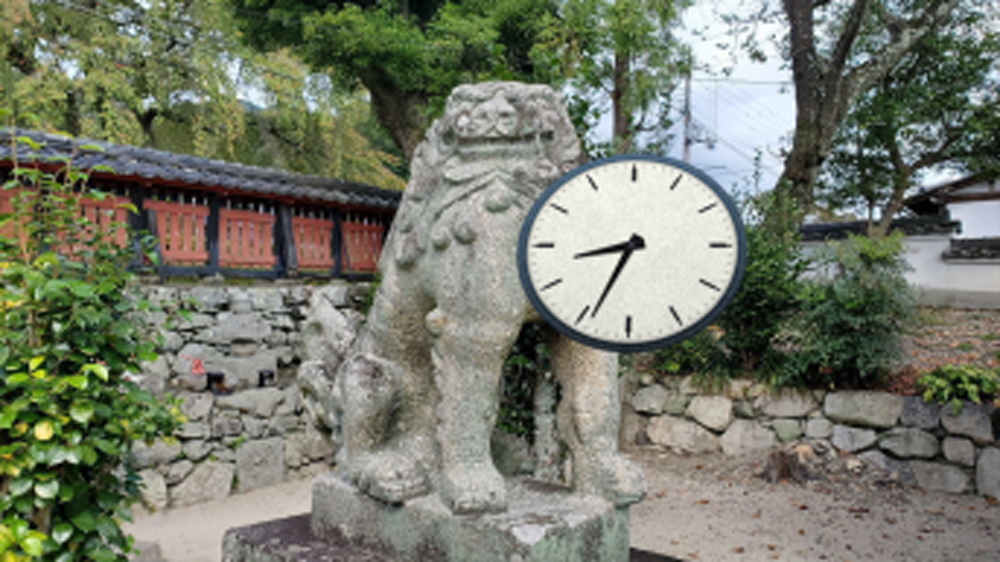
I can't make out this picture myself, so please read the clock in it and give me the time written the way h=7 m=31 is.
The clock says h=8 m=34
